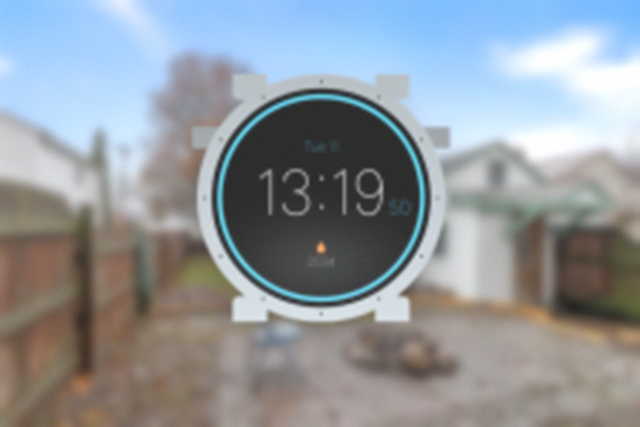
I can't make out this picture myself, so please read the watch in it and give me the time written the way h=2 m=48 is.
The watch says h=13 m=19
